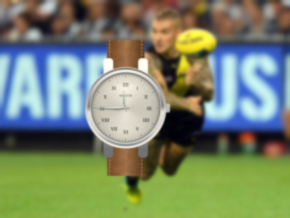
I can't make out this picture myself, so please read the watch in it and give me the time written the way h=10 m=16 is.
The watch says h=11 m=45
